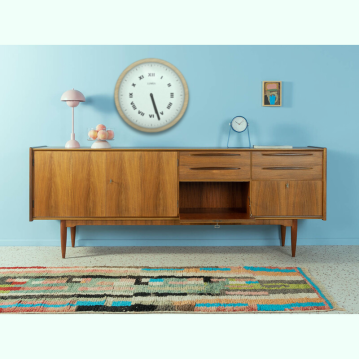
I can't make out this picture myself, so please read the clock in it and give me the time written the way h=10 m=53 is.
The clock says h=5 m=27
